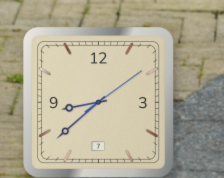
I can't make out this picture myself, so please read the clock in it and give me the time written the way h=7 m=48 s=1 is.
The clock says h=8 m=38 s=9
